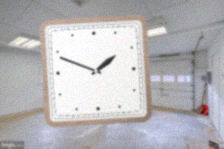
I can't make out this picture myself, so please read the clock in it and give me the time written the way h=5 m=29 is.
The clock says h=1 m=49
